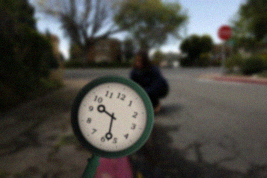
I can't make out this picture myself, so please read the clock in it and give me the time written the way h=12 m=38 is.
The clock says h=9 m=28
